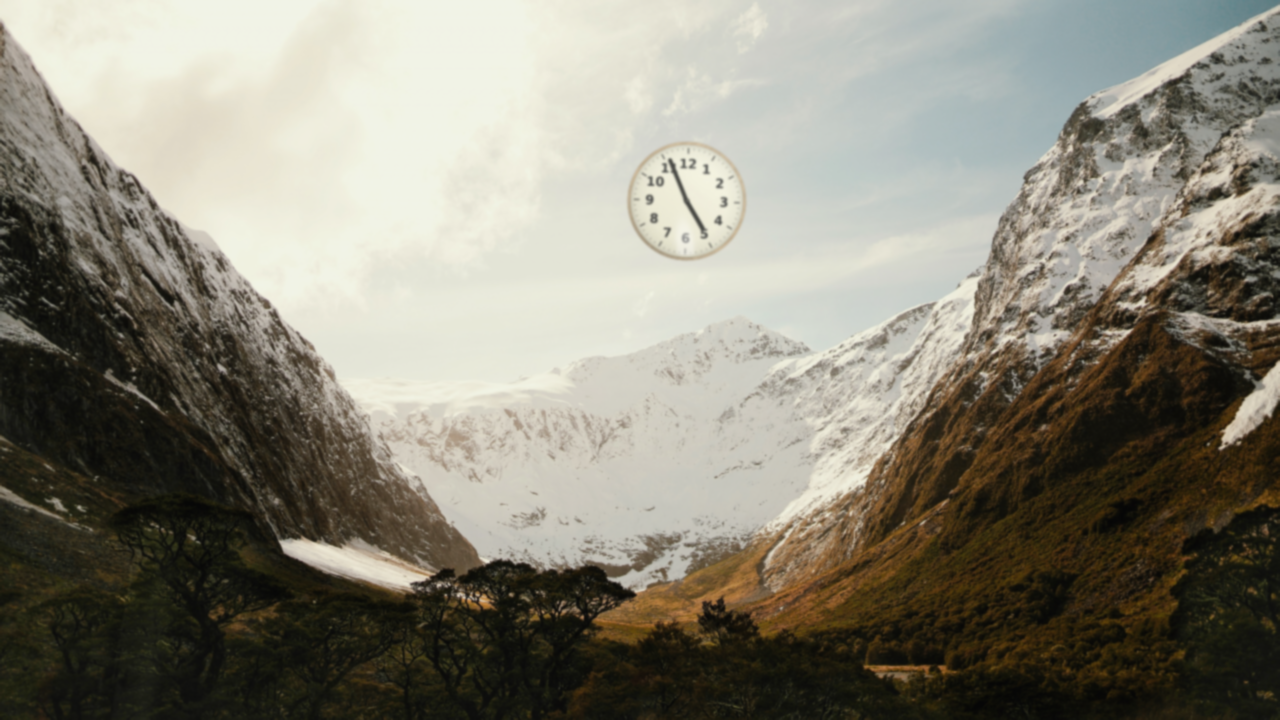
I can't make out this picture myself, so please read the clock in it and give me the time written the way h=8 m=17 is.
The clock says h=4 m=56
